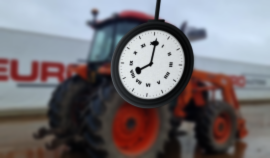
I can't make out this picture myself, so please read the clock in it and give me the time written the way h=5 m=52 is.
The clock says h=8 m=1
